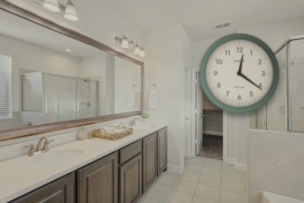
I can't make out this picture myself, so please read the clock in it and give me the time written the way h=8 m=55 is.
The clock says h=12 m=21
